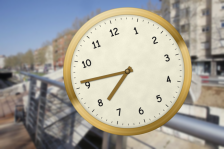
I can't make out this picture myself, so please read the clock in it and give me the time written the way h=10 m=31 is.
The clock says h=7 m=46
